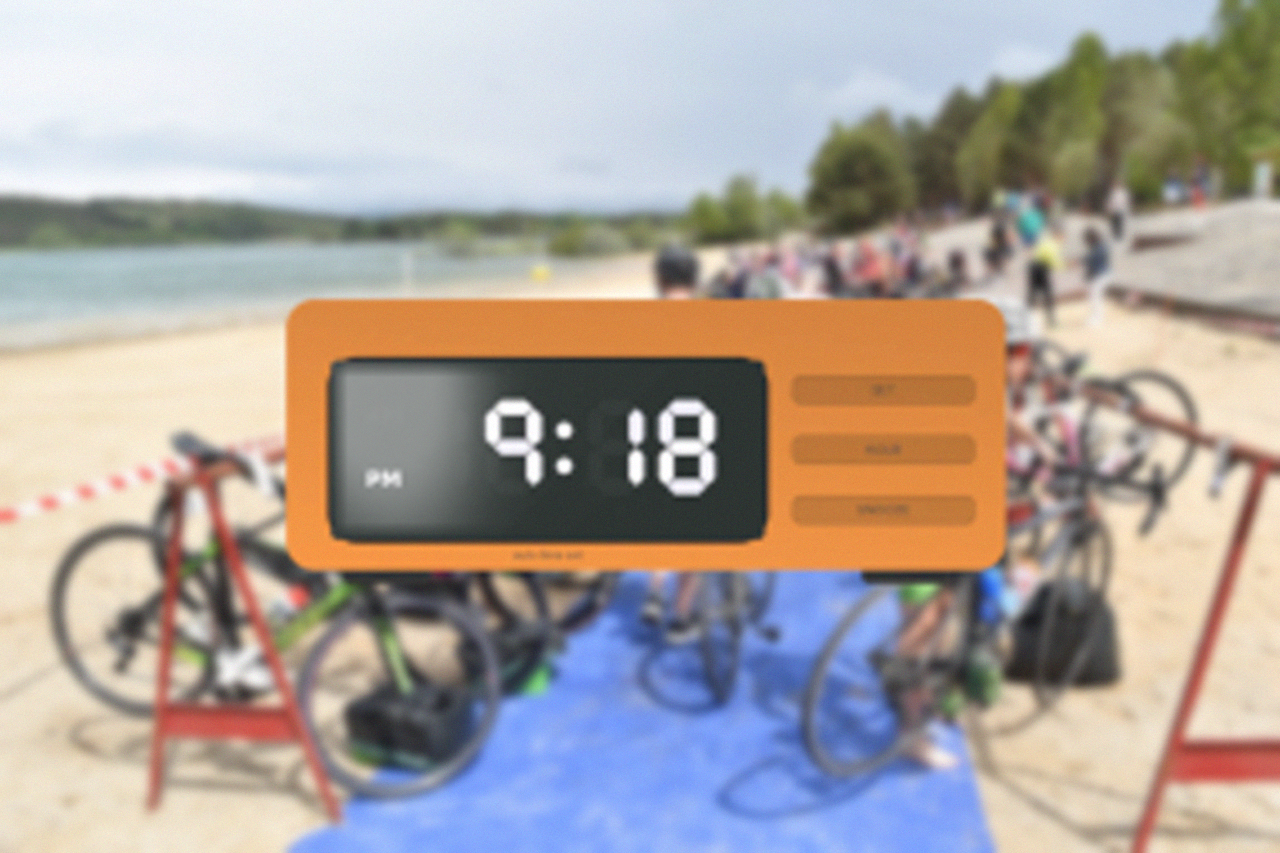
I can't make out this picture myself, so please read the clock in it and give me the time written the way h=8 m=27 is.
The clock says h=9 m=18
